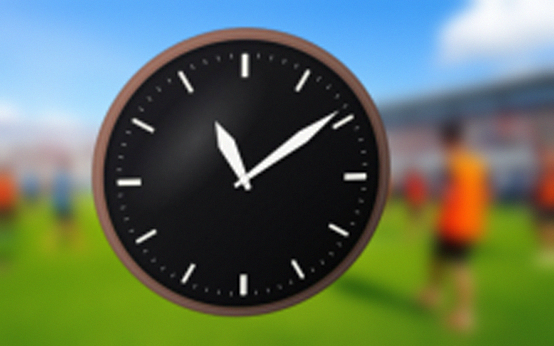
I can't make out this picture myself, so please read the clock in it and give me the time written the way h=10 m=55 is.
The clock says h=11 m=9
